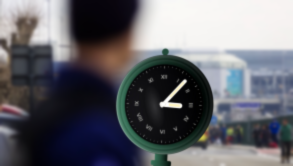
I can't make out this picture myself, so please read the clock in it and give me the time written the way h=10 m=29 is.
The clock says h=3 m=7
